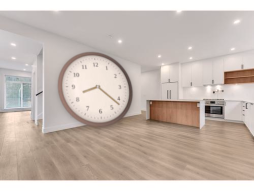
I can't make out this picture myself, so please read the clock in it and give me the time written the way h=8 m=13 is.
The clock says h=8 m=22
